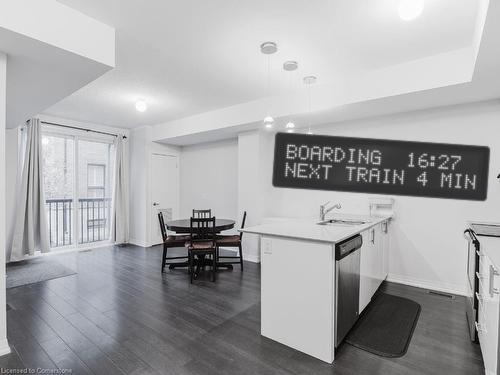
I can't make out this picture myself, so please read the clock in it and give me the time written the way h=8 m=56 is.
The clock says h=16 m=27
